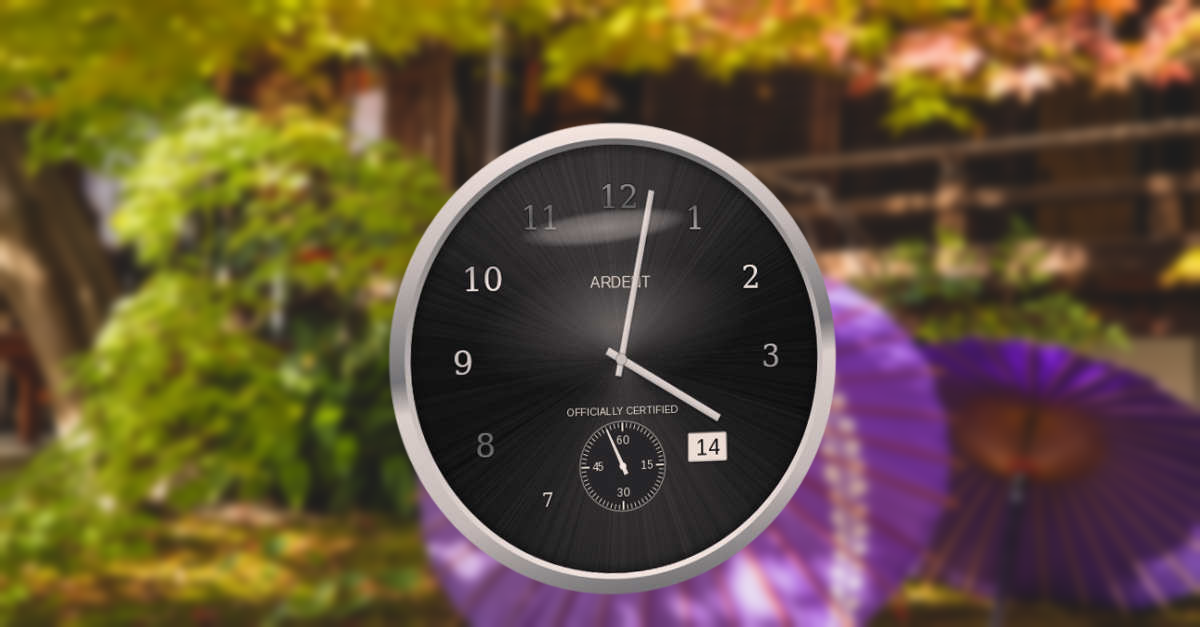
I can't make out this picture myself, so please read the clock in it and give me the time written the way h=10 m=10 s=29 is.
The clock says h=4 m=1 s=56
